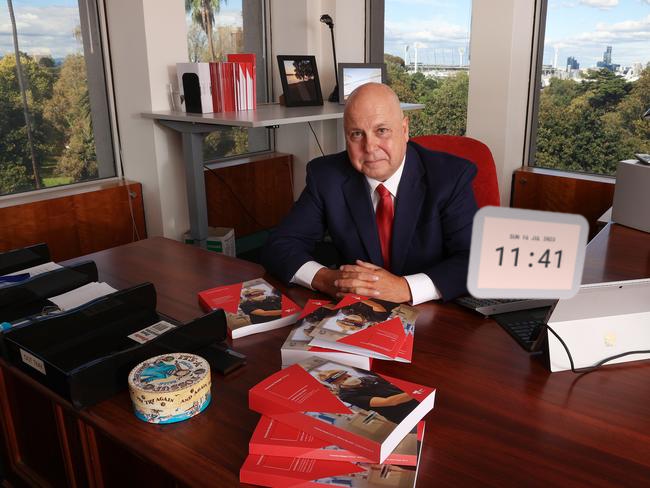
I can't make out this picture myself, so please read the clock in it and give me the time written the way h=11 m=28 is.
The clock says h=11 m=41
